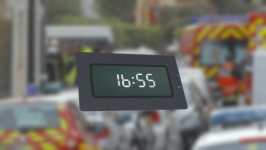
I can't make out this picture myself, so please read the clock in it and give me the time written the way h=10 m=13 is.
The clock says h=16 m=55
